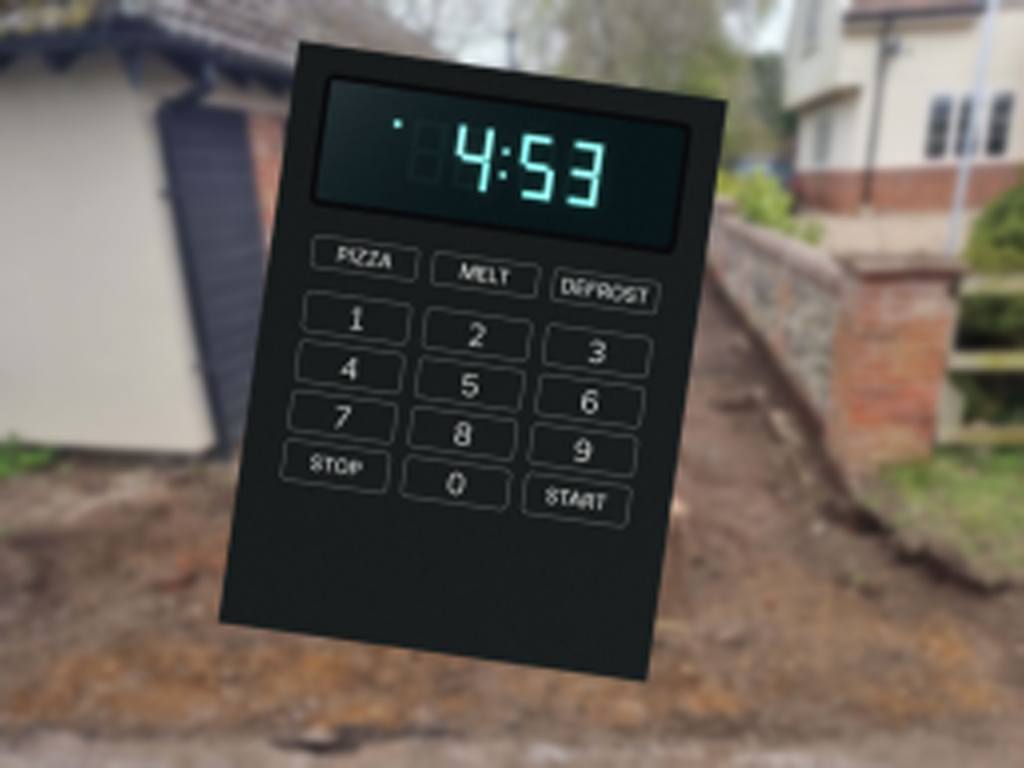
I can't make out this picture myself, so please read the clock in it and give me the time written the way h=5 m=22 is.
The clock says h=4 m=53
